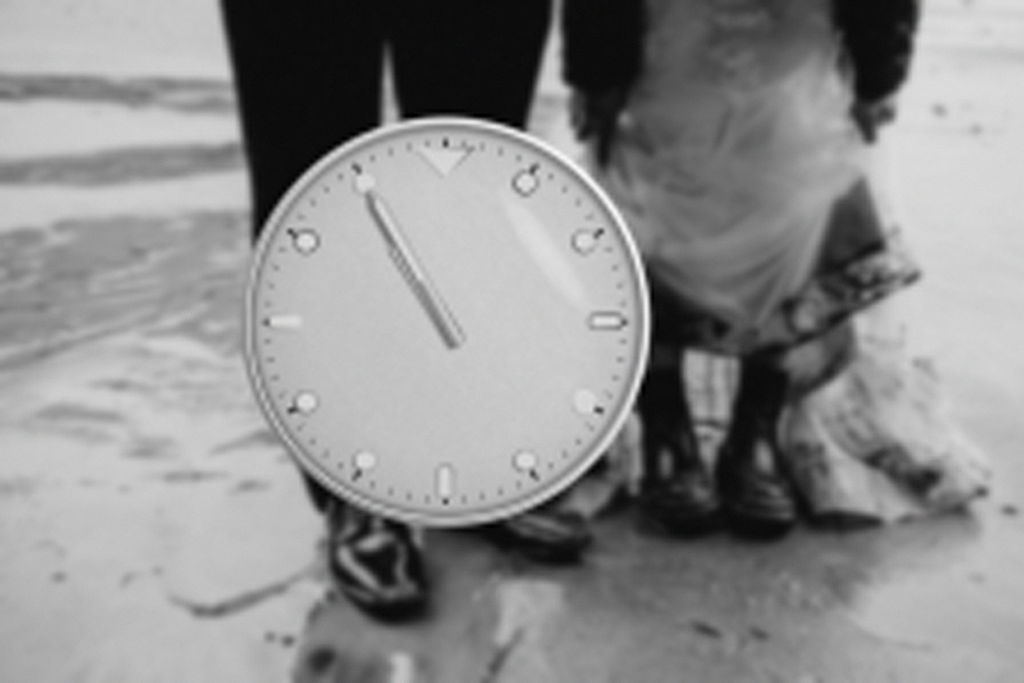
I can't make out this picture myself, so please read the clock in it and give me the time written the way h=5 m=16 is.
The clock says h=10 m=55
